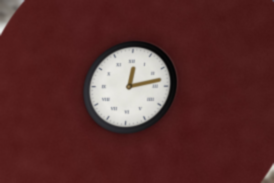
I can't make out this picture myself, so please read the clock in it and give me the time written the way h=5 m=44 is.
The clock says h=12 m=13
